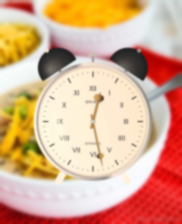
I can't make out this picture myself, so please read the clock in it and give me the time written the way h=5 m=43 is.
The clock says h=12 m=28
